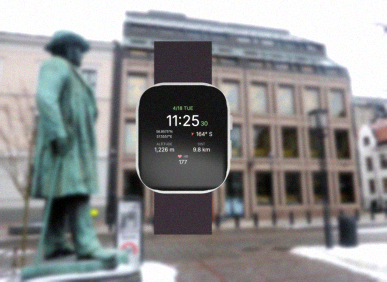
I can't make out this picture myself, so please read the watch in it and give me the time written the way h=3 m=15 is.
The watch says h=11 m=25
